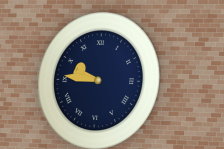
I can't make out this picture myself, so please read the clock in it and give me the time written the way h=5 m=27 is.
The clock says h=9 m=46
